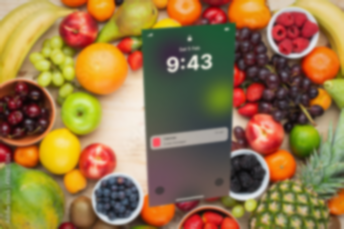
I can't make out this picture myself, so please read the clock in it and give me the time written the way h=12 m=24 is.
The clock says h=9 m=43
